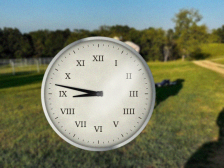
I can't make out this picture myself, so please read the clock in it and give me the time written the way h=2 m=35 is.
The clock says h=8 m=47
